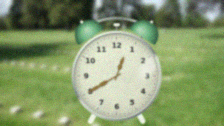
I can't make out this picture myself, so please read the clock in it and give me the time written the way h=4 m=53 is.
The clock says h=12 m=40
